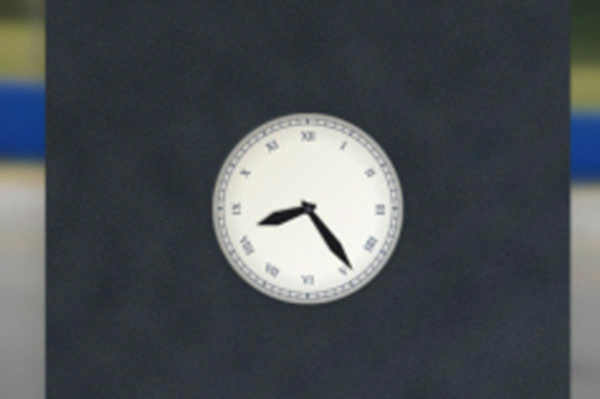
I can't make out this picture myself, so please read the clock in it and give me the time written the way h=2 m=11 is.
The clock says h=8 m=24
